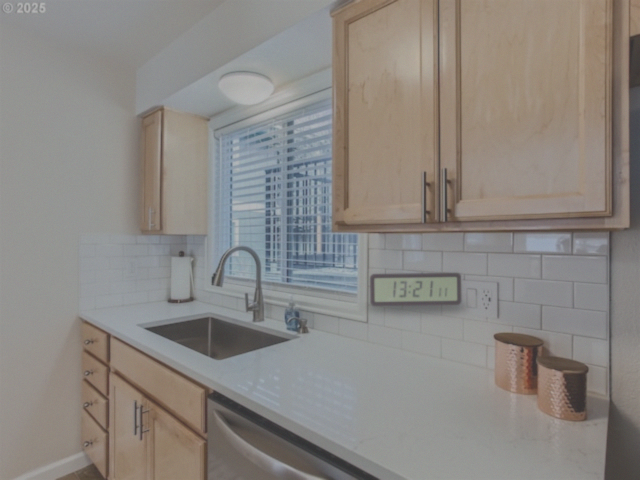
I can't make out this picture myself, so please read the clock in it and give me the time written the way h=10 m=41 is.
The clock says h=13 m=21
